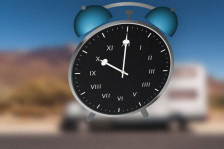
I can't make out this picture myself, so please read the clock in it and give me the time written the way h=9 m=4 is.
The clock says h=10 m=0
